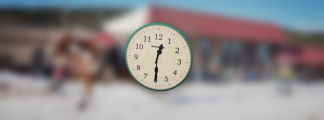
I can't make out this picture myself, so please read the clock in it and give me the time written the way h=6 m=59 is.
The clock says h=12 m=30
